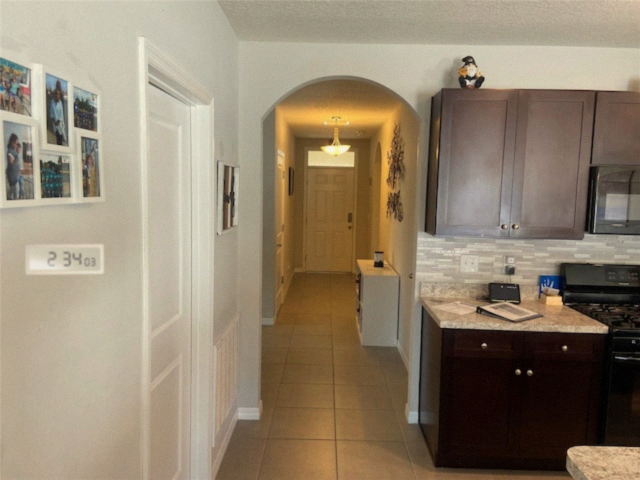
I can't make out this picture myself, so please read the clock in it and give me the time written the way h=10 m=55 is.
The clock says h=2 m=34
